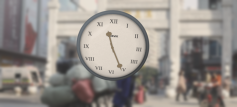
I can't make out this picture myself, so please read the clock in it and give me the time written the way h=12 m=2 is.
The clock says h=11 m=26
